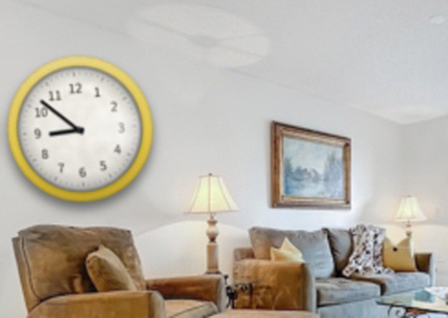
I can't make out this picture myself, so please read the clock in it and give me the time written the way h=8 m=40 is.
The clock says h=8 m=52
